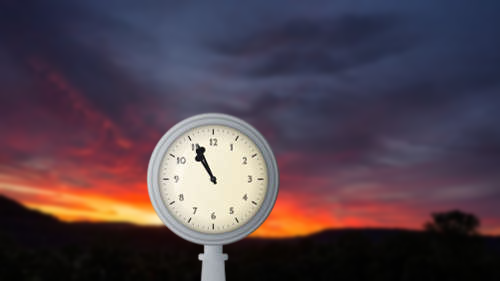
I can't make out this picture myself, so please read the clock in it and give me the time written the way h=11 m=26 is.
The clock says h=10 m=56
